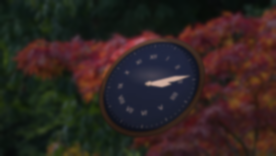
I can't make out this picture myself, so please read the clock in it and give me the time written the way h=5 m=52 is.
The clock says h=3 m=14
